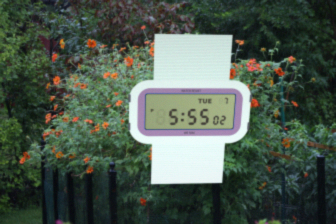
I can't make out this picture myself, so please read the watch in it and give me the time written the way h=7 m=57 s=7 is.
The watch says h=5 m=55 s=2
